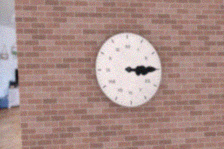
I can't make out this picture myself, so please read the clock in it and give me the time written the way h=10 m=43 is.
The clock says h=3 m=15
